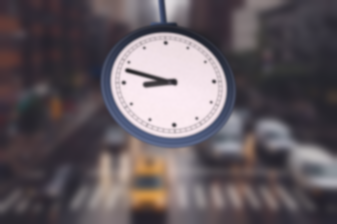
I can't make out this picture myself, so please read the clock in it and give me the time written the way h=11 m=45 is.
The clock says h=8 m=48
